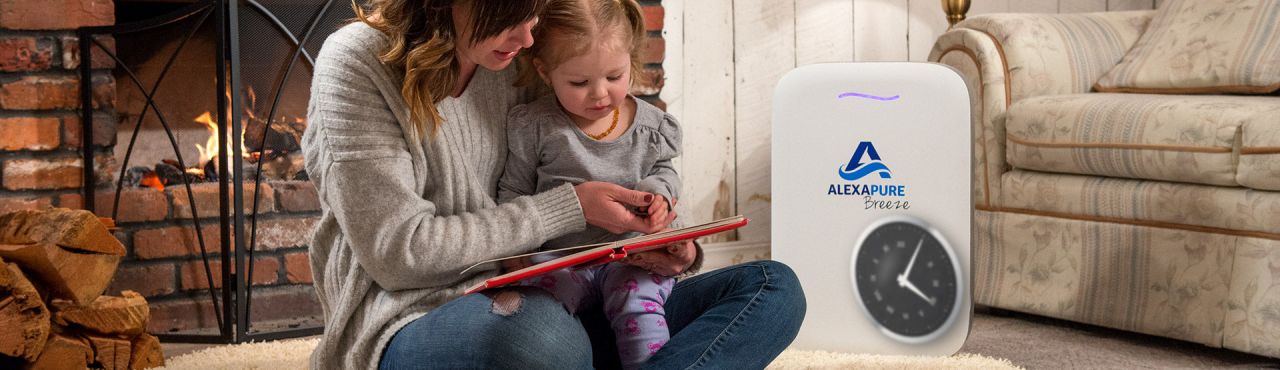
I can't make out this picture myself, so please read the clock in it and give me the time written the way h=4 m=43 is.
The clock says h=4 m=5
